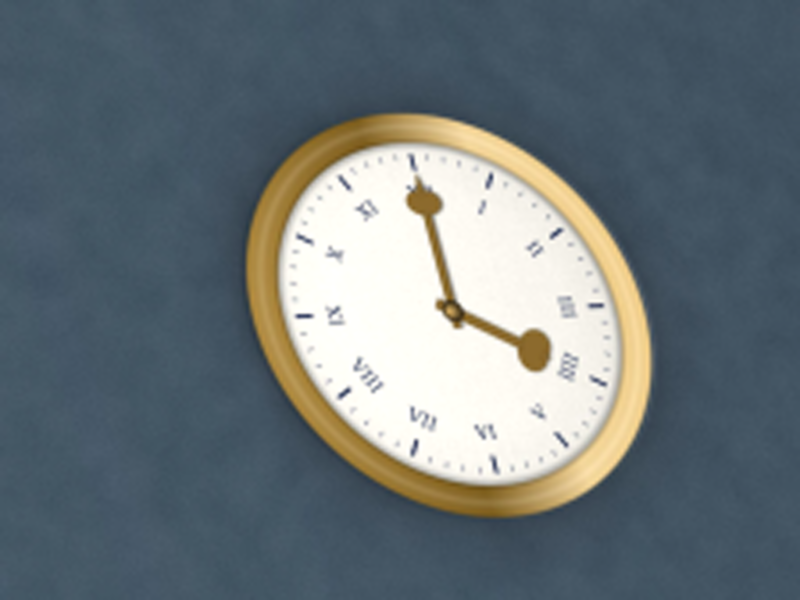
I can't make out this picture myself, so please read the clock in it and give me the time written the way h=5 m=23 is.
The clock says h=4 m=0
